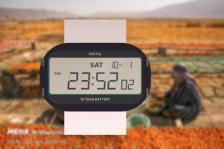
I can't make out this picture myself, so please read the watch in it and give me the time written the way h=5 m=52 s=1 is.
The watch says h=23 m=52 s=2
